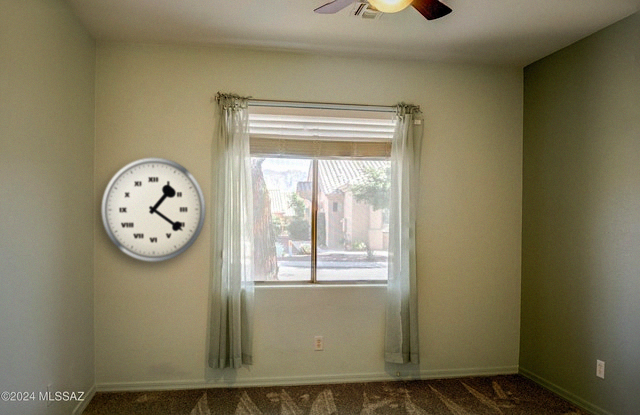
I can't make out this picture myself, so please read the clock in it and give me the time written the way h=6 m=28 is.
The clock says h=1 m=21
